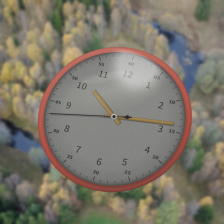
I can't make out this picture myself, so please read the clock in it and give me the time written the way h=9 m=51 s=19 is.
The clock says h=10 m=13 s=43
